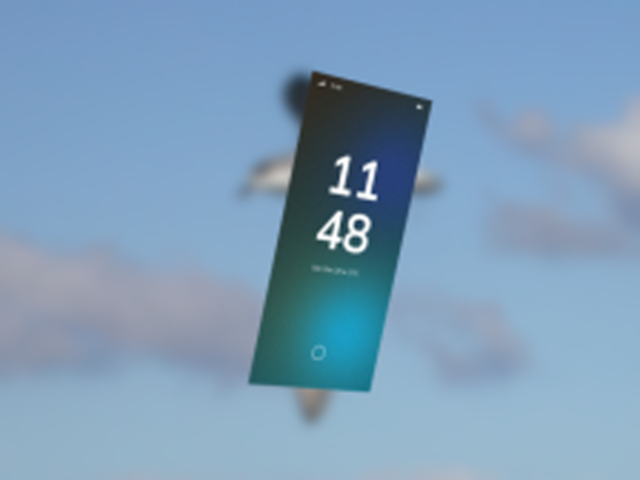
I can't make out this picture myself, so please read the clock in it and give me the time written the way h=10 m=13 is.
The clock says h=11 m=48
